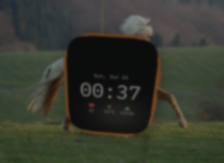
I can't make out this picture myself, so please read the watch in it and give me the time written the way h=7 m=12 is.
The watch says h=0 m=37
